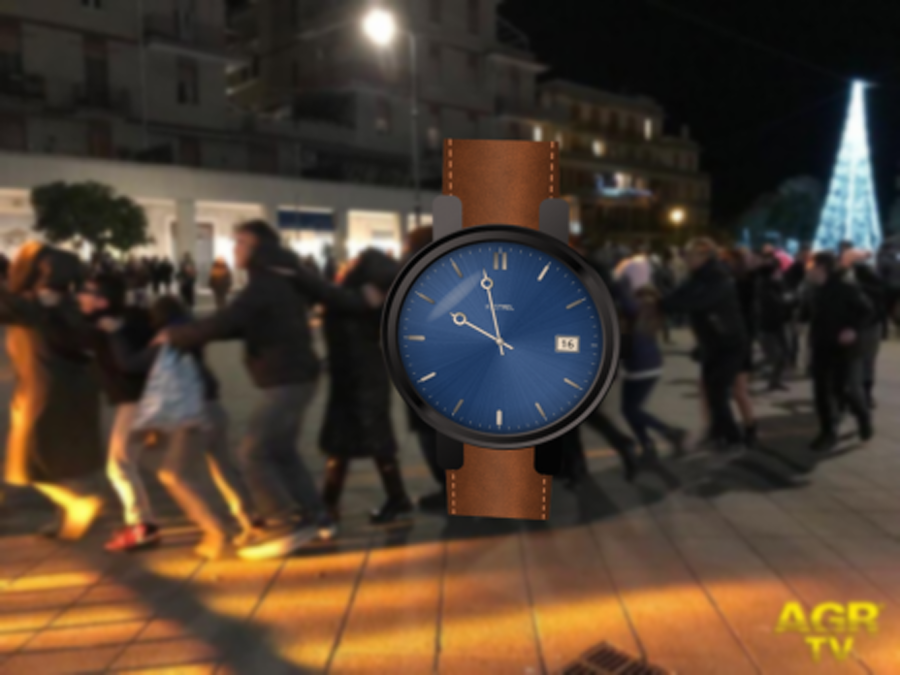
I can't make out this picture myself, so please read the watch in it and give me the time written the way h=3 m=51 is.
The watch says h=9 m=58
